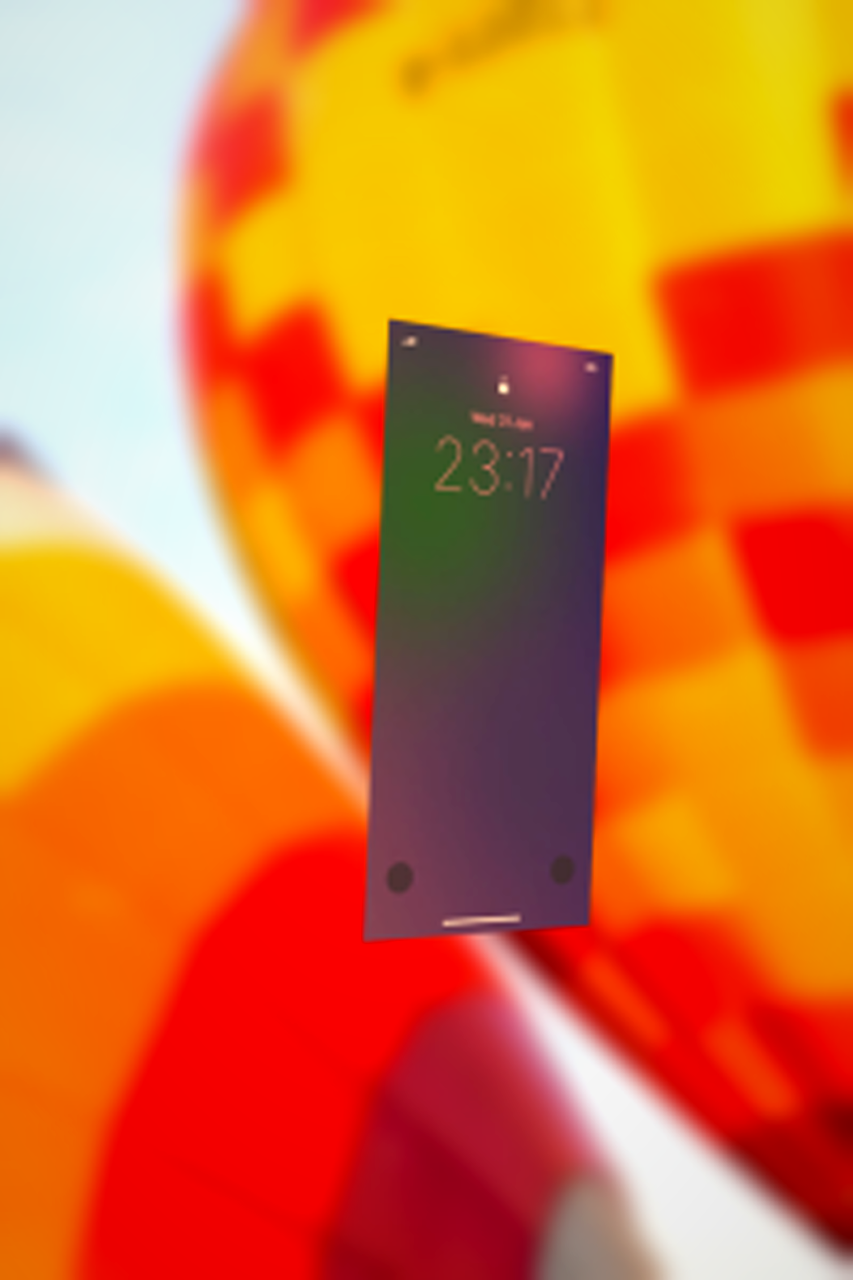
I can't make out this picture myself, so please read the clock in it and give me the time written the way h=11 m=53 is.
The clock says h=23 m=17
